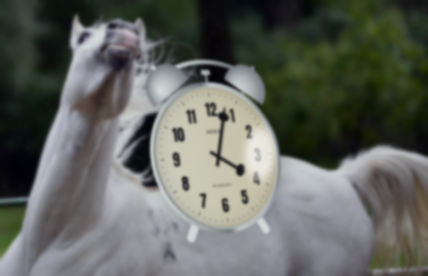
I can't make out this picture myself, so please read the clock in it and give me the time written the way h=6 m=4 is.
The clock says h=4 m=3
